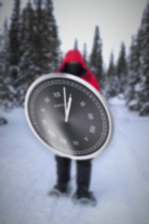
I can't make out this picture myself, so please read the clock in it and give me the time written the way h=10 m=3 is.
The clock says h=1 m=3
